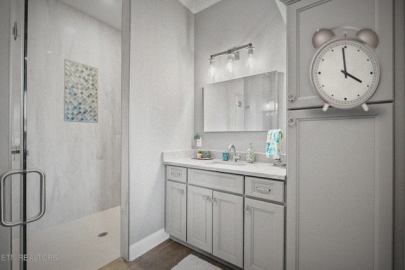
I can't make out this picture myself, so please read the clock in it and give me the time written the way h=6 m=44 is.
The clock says h=3 m=59
